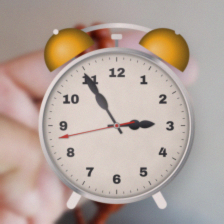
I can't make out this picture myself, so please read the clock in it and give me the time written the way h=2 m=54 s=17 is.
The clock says h=2 m=54 s=43
